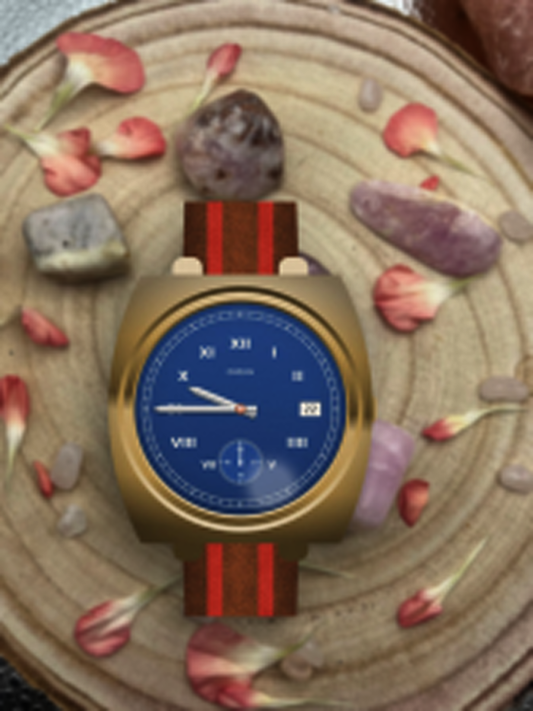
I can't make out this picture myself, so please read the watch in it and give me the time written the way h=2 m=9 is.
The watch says h=9 m=45
